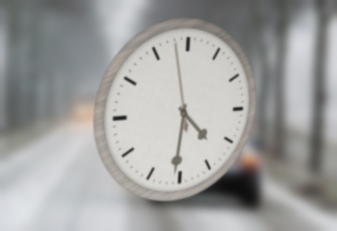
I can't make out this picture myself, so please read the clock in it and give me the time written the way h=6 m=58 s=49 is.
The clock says h=4 m=30 s=58
